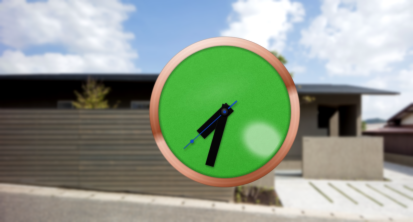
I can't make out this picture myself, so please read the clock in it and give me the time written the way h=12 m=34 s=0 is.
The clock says h=7 m=32 s=38
